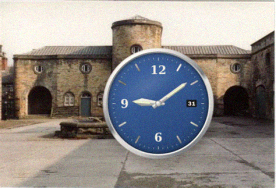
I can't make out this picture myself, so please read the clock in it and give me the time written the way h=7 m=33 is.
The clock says h=9 m=9
